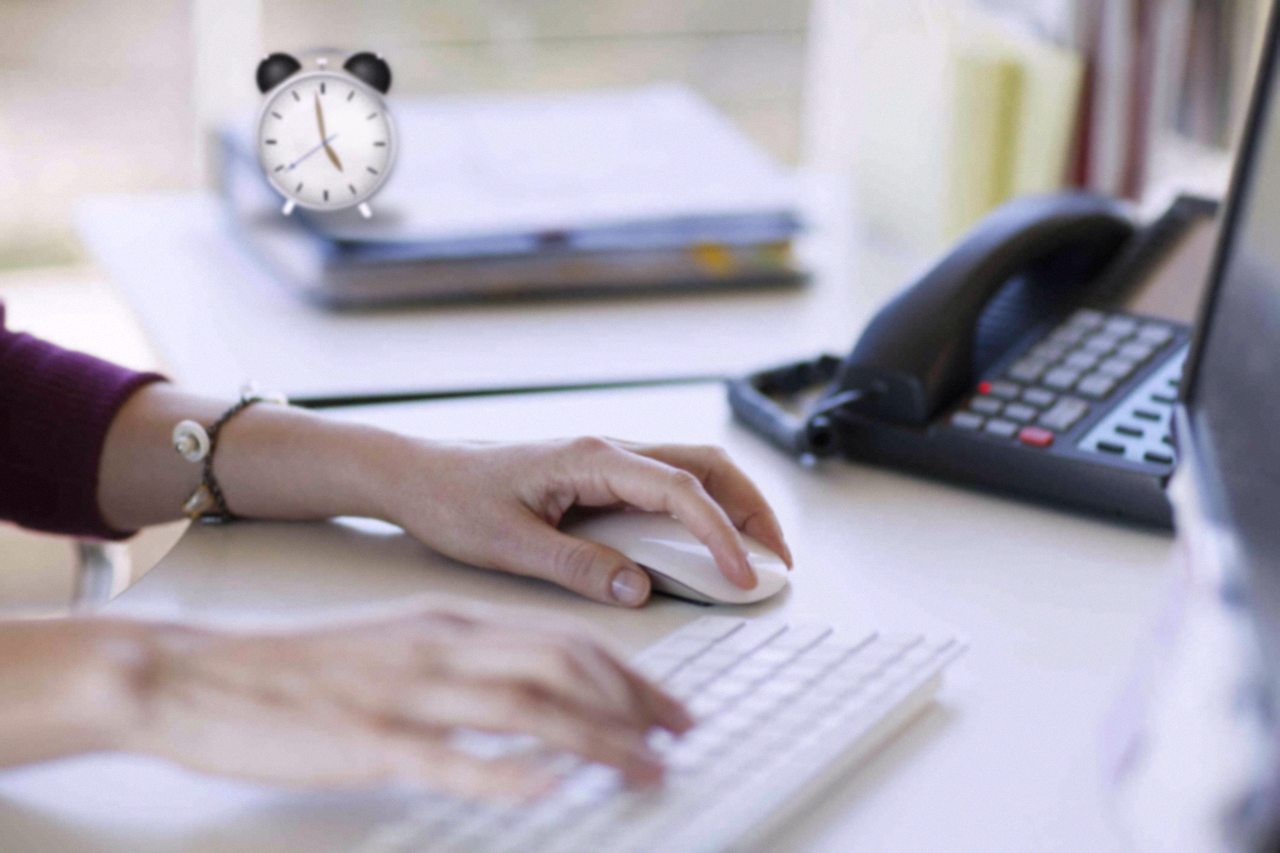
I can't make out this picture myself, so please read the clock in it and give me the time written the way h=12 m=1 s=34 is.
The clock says h=4 m=58 s=39
